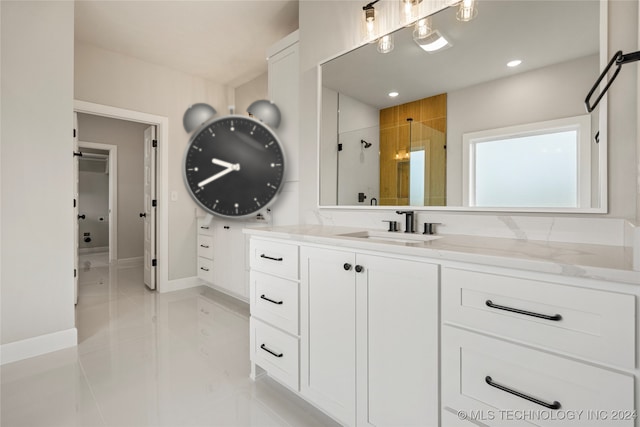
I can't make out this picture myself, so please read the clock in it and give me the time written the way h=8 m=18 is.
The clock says h=9 m=41
